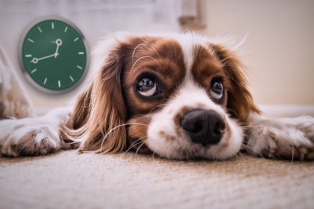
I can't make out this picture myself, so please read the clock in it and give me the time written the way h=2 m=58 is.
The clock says h=12 m=43
